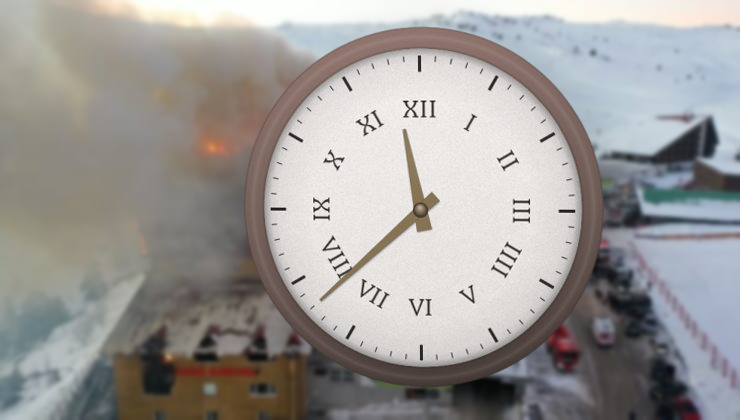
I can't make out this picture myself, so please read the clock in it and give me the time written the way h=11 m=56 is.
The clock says h=11 m=38
